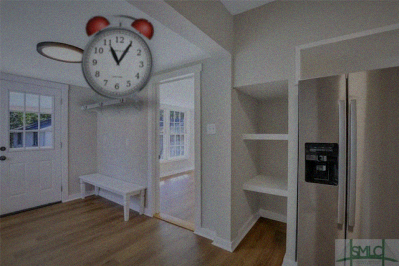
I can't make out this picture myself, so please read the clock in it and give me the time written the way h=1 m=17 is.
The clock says h=11 m=5
